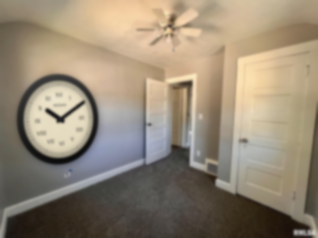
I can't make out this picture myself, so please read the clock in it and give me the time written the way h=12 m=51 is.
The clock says h=10 m=10
